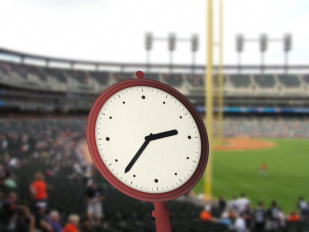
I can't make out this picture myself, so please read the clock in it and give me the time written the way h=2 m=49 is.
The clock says h=2 m=37
